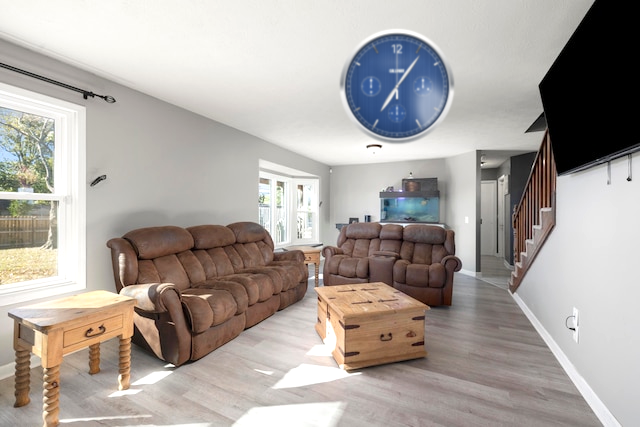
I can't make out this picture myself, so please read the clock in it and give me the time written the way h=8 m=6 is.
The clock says h=7 m=6
